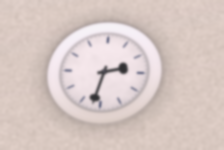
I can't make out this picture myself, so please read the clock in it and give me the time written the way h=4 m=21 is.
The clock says h=2 m=32
